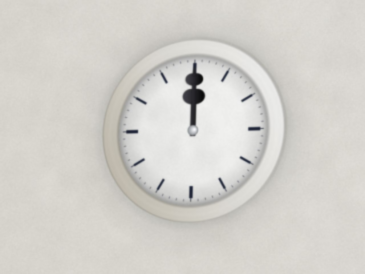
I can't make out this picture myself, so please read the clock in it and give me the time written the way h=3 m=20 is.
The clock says h=12 m=0
